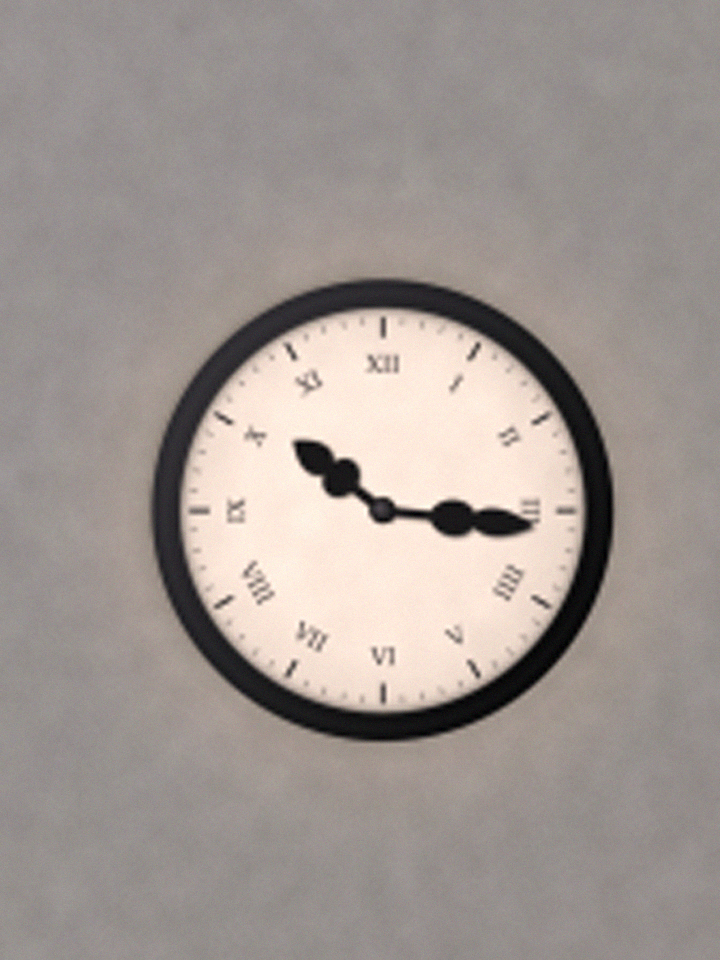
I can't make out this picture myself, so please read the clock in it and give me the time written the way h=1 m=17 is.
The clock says h=10 m=16
